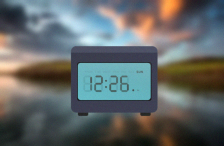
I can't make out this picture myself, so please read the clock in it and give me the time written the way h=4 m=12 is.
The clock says h=12 m=26
